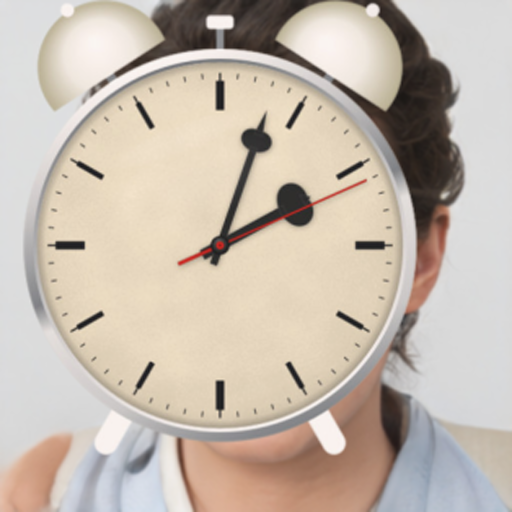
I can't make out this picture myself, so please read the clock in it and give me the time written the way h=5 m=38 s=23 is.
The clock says h=2 m=3 s=11
